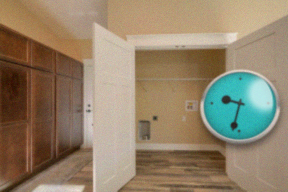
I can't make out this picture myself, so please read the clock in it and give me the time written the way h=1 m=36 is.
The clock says h=9 m=32
